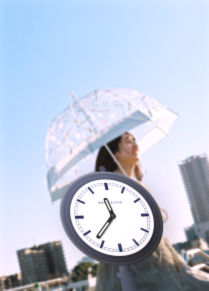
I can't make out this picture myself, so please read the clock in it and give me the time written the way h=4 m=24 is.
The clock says h=11 m=37
